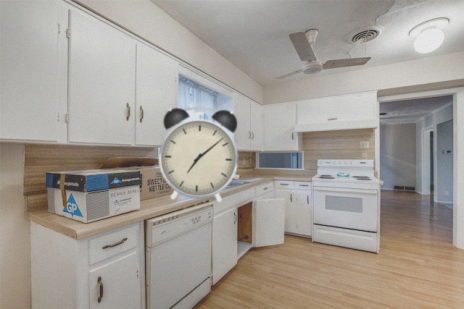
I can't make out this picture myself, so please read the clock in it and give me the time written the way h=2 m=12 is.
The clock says h=7 m=8
